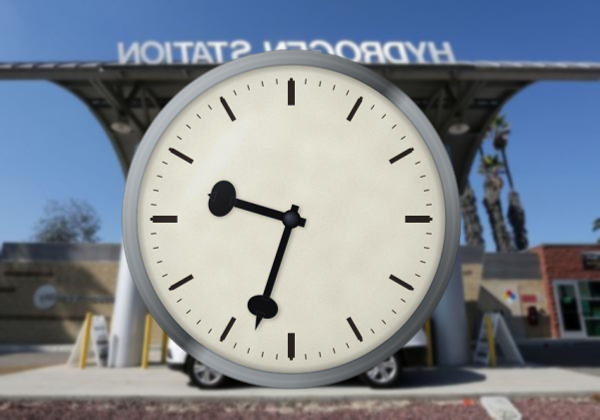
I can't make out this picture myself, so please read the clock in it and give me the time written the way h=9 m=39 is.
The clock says h=9 m=33
